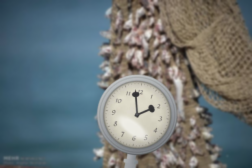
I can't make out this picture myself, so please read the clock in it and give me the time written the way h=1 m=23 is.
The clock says h=1 m=58
